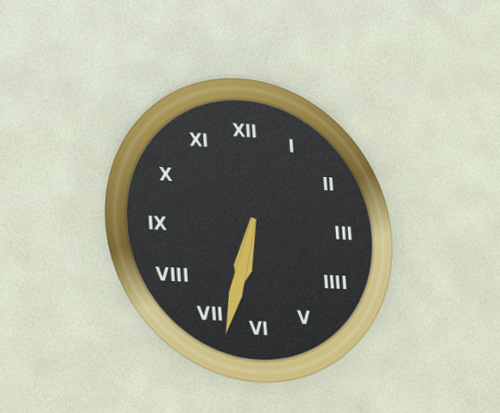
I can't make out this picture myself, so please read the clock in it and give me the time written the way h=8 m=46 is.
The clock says h=6 m=33
